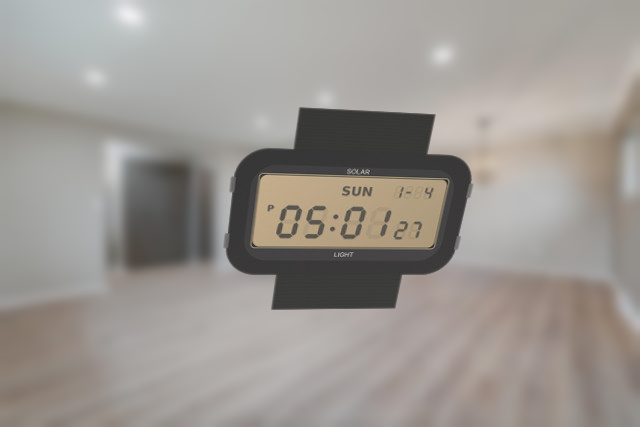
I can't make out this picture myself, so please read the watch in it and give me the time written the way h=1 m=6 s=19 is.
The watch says h=5 m=1 s=27
